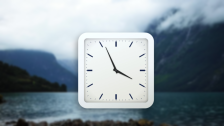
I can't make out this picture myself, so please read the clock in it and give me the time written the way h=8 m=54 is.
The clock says h=3 m=56
